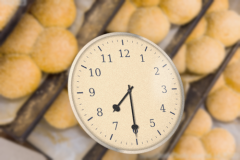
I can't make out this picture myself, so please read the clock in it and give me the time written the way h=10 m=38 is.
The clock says h=7 m=30
